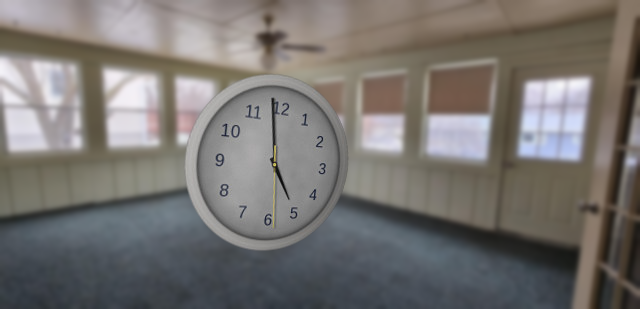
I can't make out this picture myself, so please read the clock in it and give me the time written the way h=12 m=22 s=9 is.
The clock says h=4 m=58 s=29
